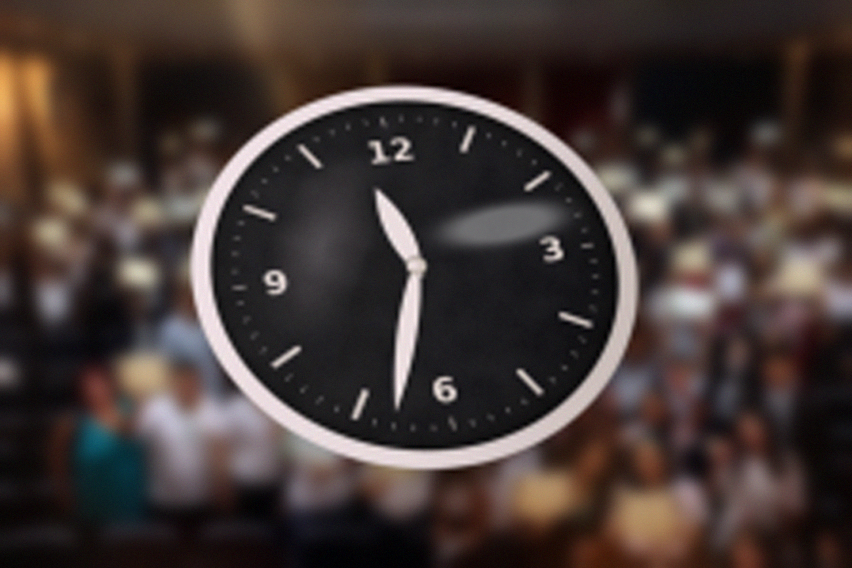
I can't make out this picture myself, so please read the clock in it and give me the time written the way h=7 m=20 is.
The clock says h=11 m=33
